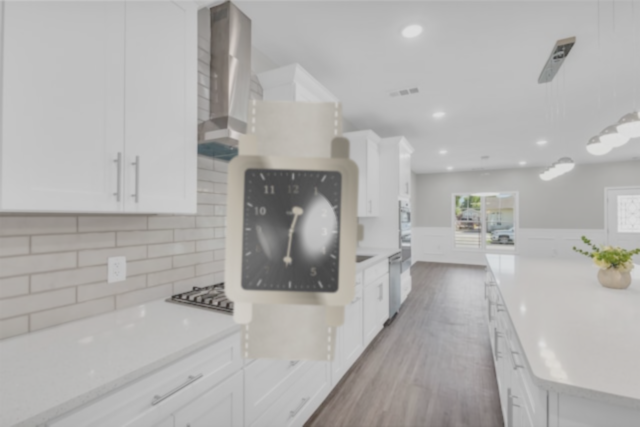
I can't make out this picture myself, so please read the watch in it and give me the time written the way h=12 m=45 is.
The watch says h=12 m=31
